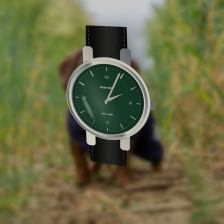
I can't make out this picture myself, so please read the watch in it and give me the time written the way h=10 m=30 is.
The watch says h=2 m=4
